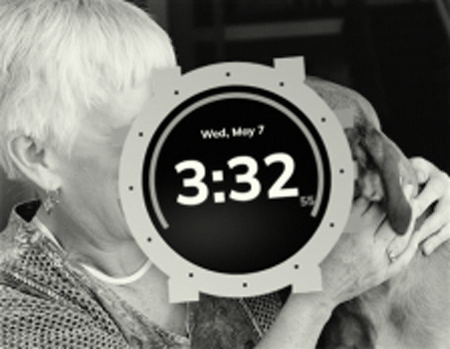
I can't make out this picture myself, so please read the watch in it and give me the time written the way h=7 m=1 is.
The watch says h=3 m=32
